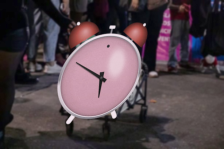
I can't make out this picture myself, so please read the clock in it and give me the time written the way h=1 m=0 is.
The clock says h=5 m=50
